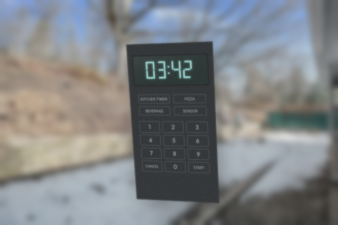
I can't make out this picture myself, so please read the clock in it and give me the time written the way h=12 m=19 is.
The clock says h=3 m=42
